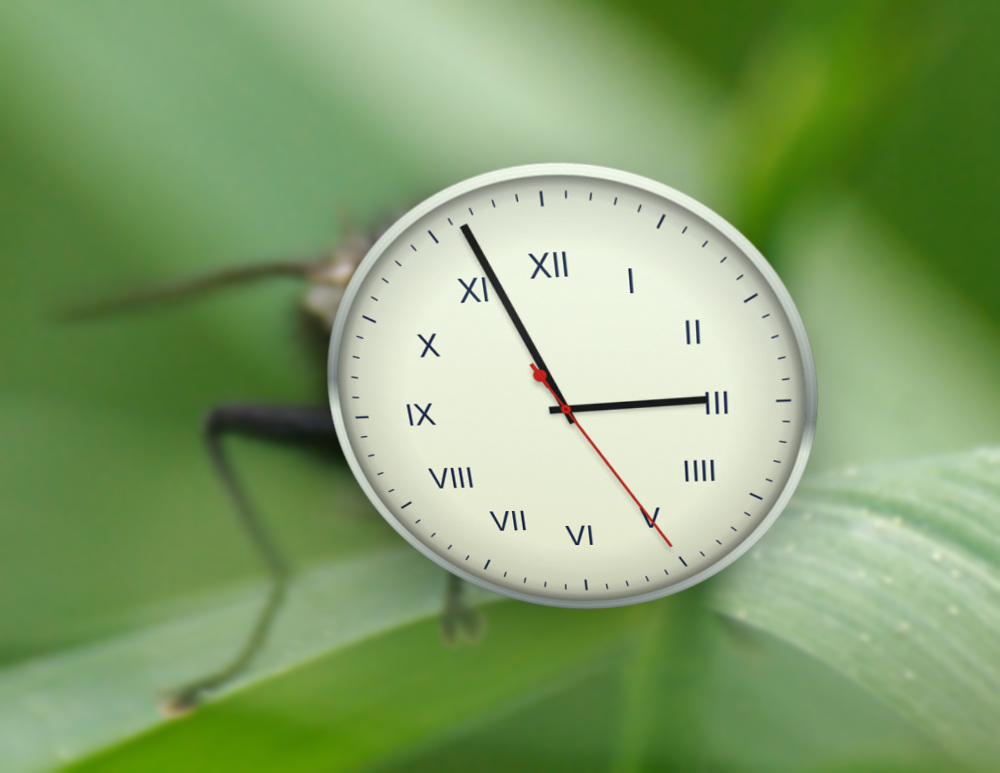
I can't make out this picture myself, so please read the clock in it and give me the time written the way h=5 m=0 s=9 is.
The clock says h=2 m=56 s=25
